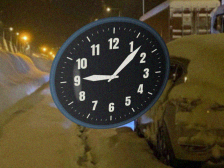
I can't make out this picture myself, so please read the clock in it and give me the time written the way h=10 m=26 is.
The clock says h=9 m=7
